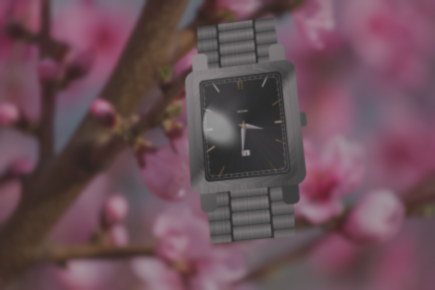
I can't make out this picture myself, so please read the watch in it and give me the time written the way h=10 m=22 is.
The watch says h=3 m=31
